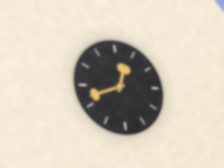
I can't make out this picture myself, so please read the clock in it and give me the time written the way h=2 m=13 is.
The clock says h=12 m=42
